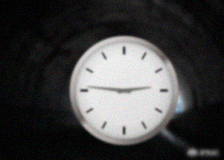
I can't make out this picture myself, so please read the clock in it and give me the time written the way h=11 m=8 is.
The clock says h=2 m=46
